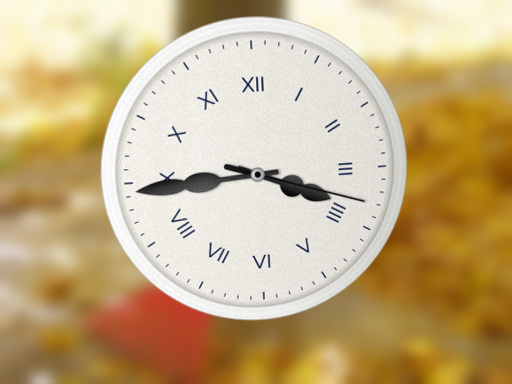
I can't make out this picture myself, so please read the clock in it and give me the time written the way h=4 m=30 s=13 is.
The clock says h=3 m=44 s=18
